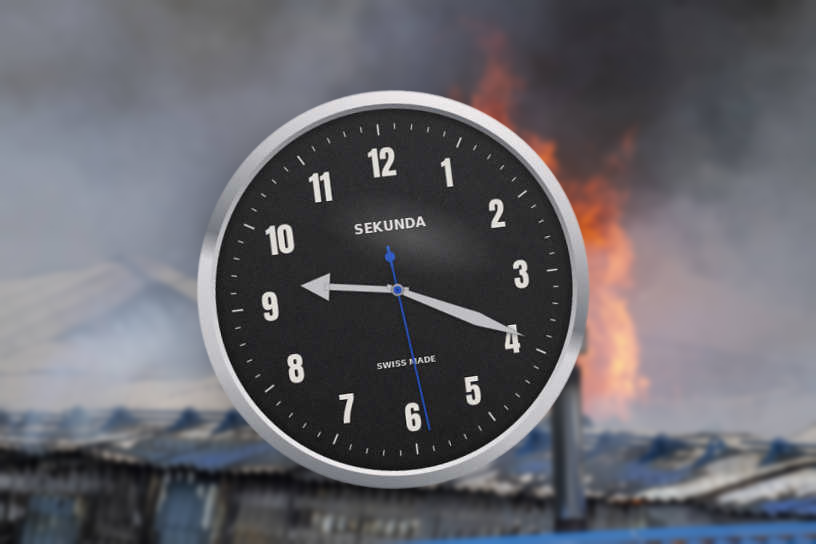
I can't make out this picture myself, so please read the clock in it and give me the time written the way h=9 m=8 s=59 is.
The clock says h=9 m=19 s=29
